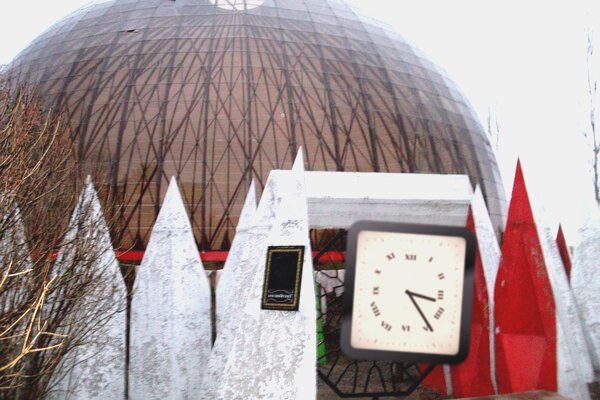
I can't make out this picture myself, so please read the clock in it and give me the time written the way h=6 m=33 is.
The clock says h=3 m=24
